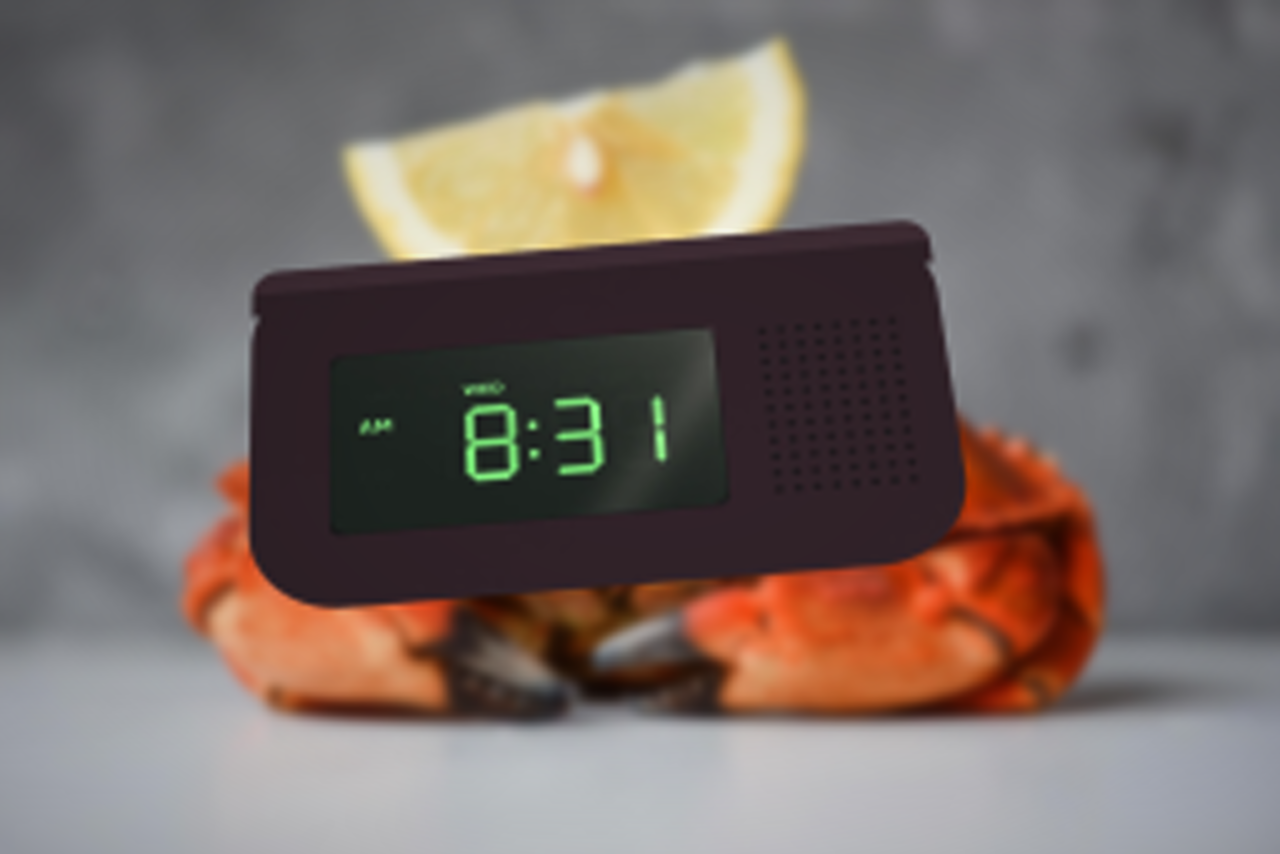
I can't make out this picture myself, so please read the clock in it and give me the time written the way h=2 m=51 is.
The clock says h=8 m=31
